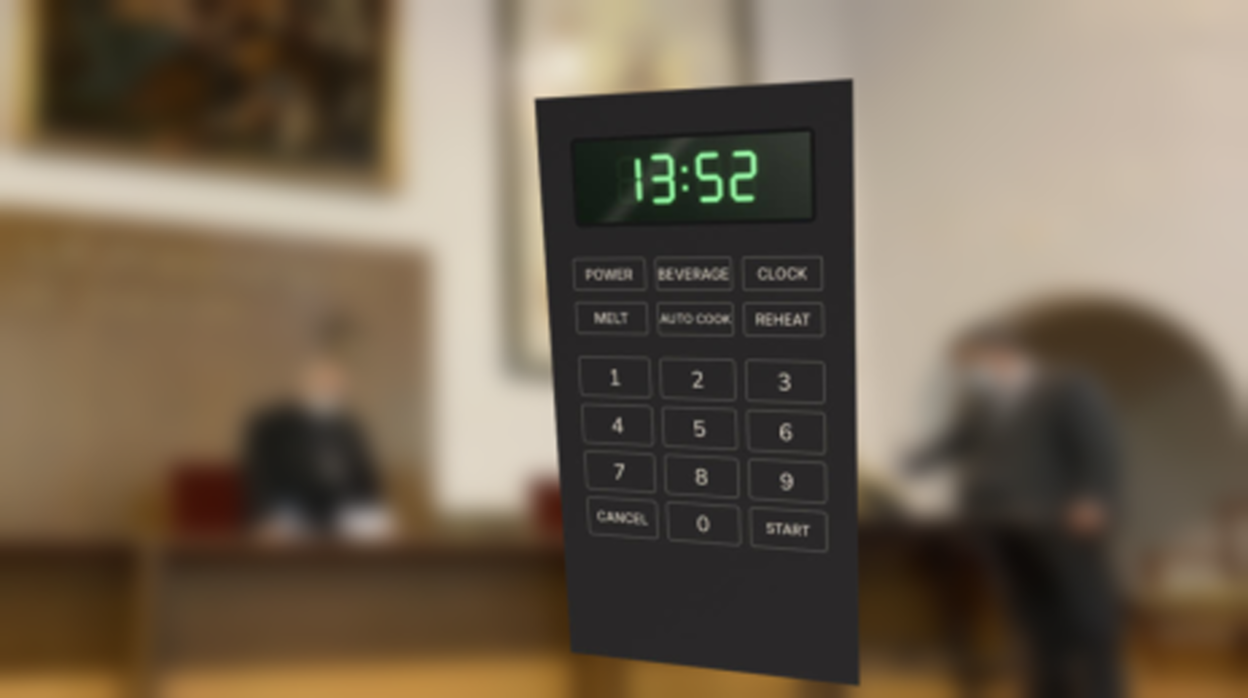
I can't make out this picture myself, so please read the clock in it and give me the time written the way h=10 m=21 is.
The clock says h=13 m=52
